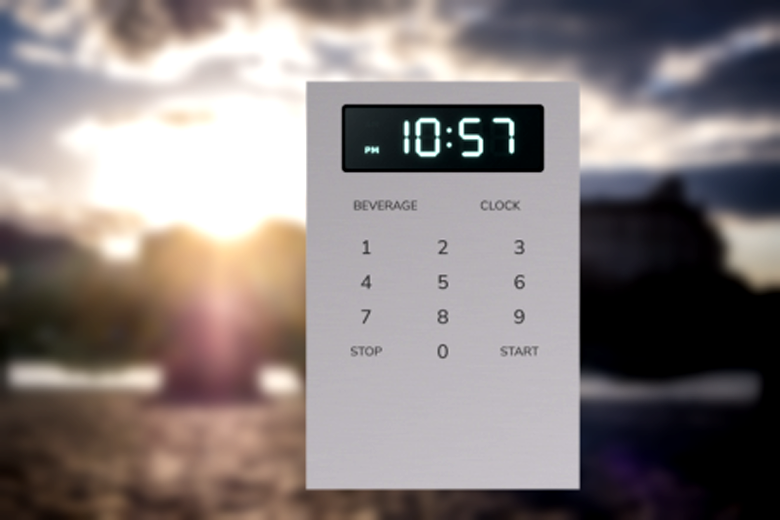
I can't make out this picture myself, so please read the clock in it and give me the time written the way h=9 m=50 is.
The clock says h=10 m=57
